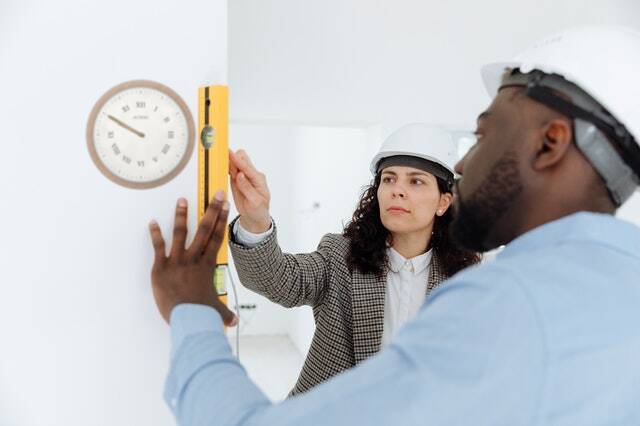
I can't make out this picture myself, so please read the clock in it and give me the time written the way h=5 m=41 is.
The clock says h=9 m=50
